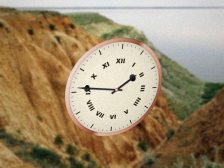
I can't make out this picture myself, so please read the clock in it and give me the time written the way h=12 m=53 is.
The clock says h=1 m=46
